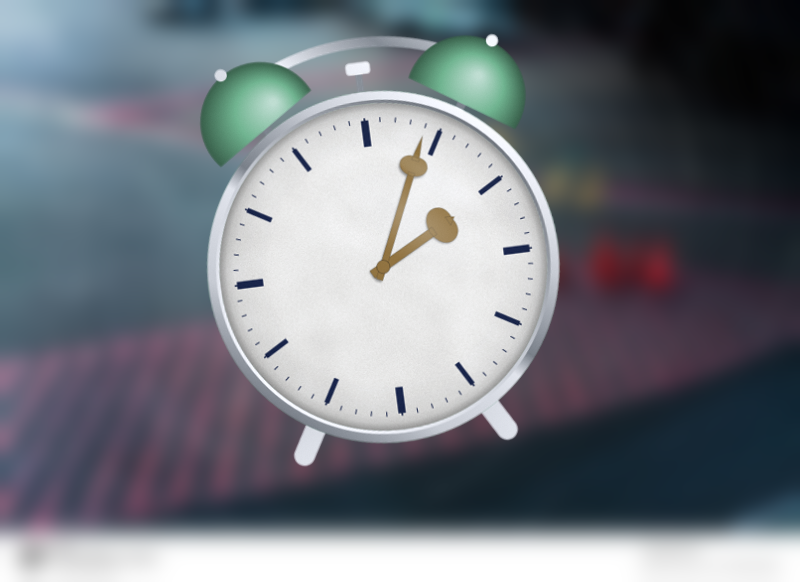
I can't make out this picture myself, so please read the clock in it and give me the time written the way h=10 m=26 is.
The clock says h=2 m=4
